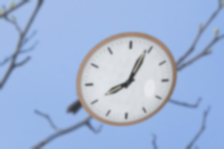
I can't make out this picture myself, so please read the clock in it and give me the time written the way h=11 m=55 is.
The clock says h=8 m=4
